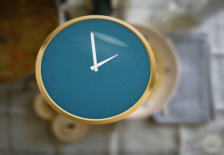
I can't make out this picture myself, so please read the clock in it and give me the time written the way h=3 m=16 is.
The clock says h=1 m=59
